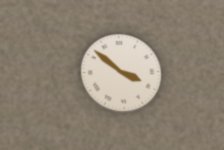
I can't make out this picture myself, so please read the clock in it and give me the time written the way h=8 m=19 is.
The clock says h=3 m=52
